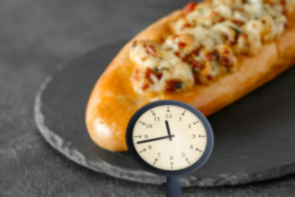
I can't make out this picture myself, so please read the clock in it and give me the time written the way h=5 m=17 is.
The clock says h=11 m=43
